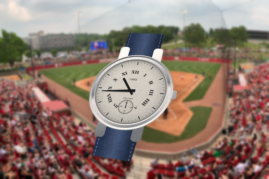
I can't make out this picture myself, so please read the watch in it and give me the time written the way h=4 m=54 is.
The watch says h=10 m=44
